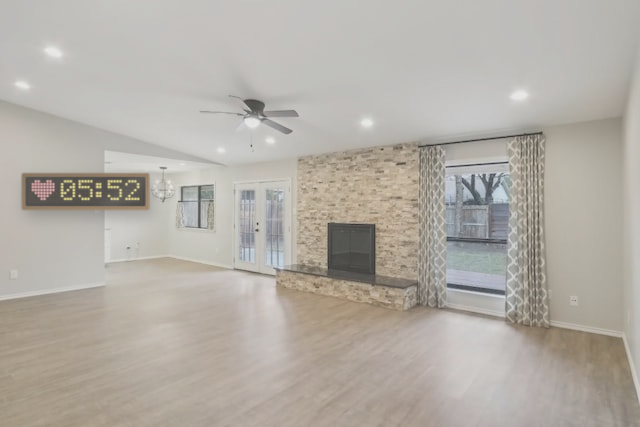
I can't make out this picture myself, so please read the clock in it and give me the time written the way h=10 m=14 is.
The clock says h=5 m=52
